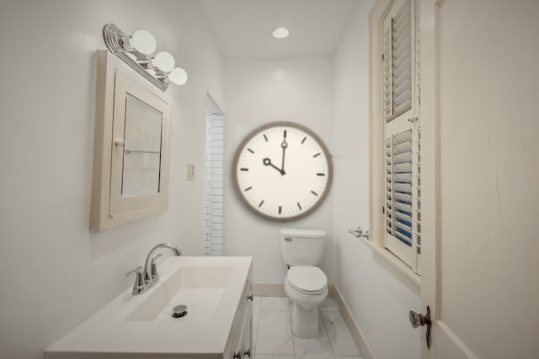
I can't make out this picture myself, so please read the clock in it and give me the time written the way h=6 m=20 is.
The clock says h=10 m=0
